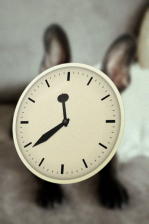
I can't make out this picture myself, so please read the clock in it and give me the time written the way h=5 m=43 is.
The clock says h=11 m=39
